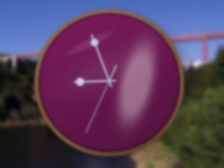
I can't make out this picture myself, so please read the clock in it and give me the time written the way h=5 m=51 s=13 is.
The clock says h=8 m=56 s=34
